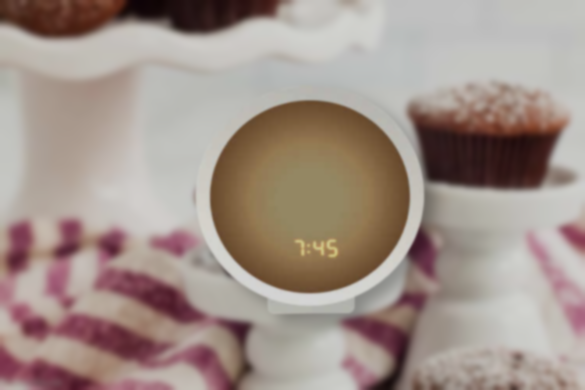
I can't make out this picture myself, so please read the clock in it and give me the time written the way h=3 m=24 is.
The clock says h=7 m=45
